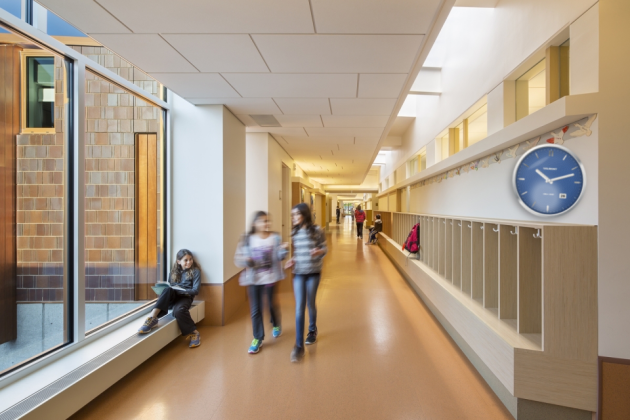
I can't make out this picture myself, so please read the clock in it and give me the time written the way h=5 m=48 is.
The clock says h=10 m=12
